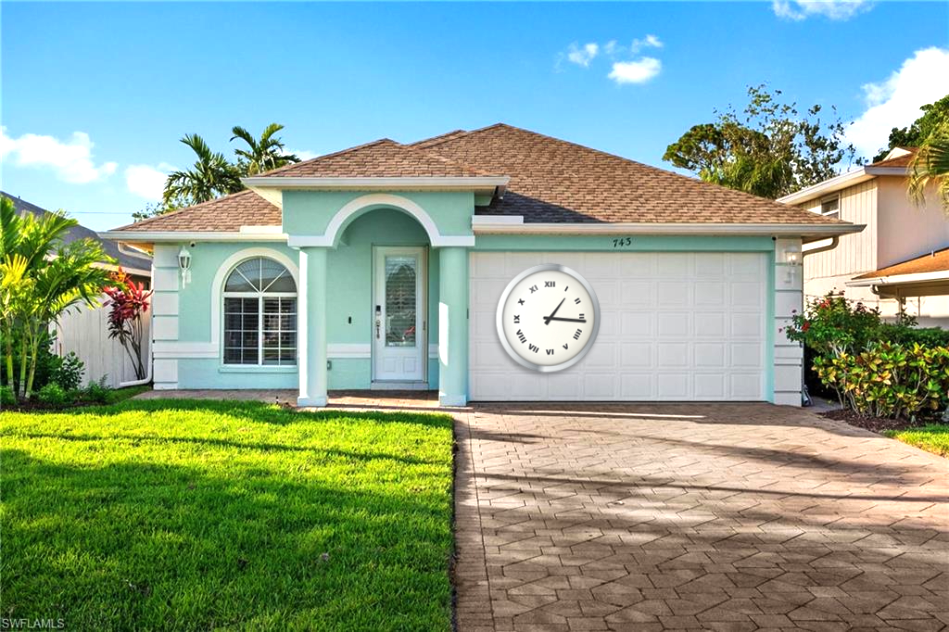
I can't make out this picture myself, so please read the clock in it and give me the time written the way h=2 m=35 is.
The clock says h=1 m=16
